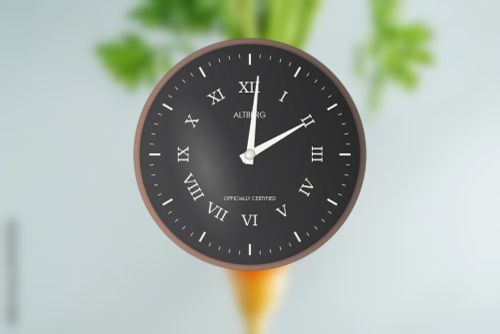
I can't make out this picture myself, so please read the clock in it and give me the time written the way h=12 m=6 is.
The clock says h=2 m=1
